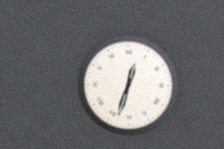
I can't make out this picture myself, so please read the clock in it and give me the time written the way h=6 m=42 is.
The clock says h=12 m=33
